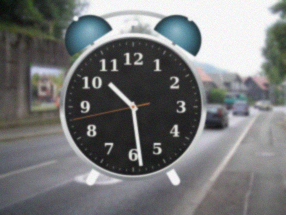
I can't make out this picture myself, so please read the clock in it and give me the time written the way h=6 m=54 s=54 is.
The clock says h=10 m=28 s=43
